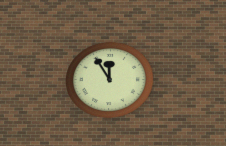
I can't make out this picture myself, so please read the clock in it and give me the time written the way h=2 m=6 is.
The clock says h=11 m=55
